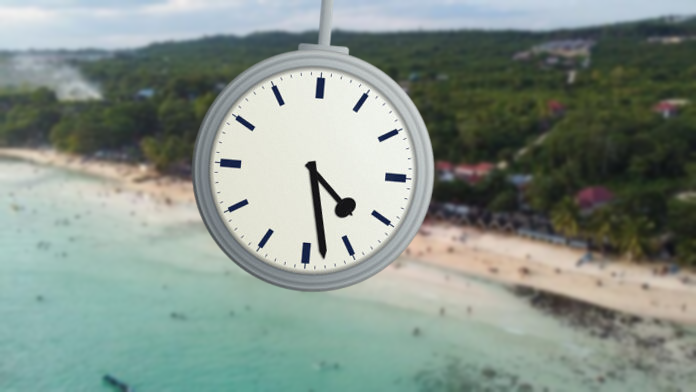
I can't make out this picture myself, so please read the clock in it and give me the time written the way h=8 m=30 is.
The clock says h=4 m=28
